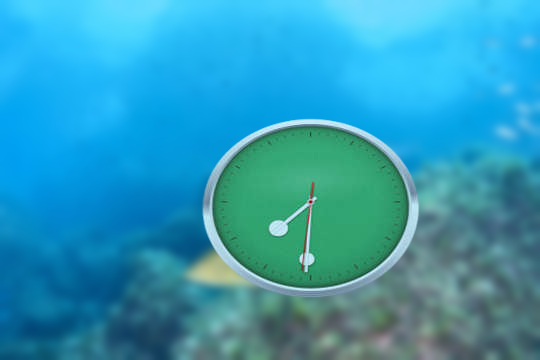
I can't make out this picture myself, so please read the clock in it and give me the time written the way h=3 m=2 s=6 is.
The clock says h=7 m=30 s=31
